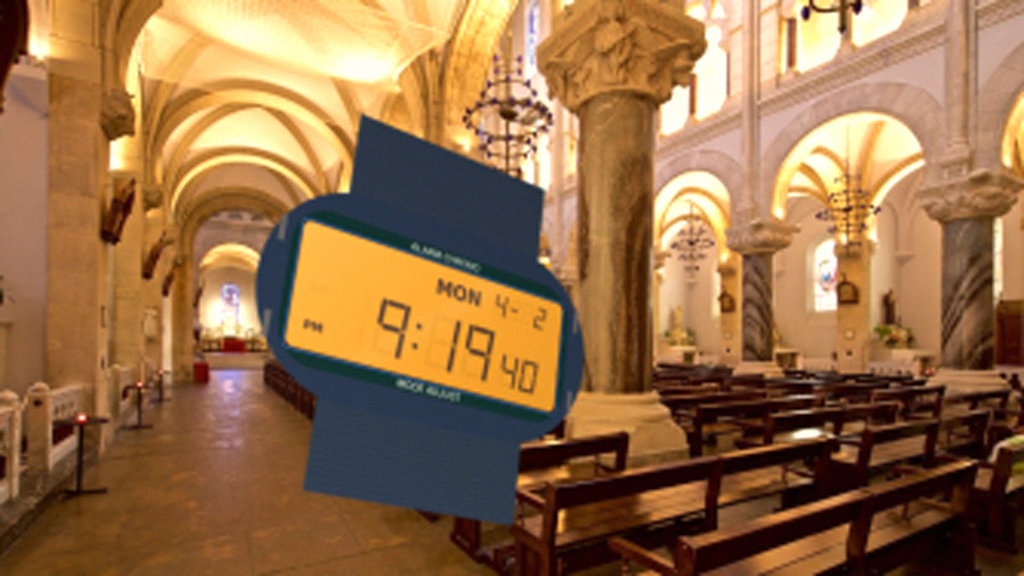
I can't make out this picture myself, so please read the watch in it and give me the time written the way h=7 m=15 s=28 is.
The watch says h=9 m=19 s=40
